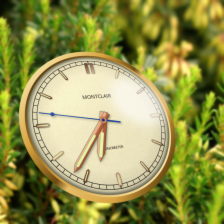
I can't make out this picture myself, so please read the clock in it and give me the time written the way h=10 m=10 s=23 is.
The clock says h=6 m=36 s=47
